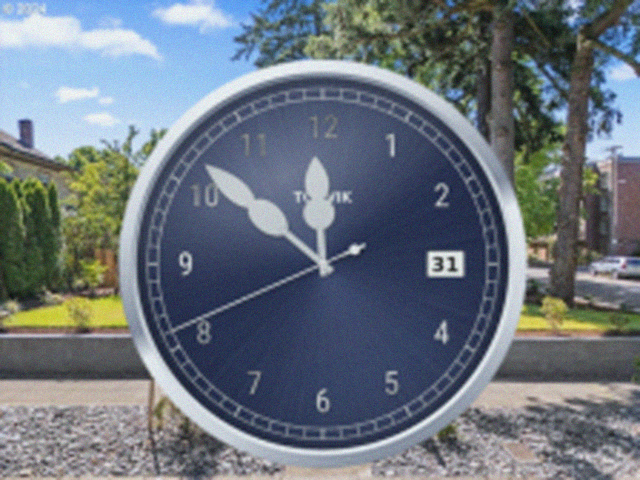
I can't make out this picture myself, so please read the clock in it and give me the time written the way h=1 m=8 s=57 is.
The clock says h=11 m=51 s=41
